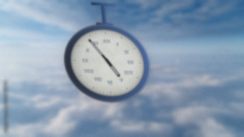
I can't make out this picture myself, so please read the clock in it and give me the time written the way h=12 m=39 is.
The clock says h=4 m=54
